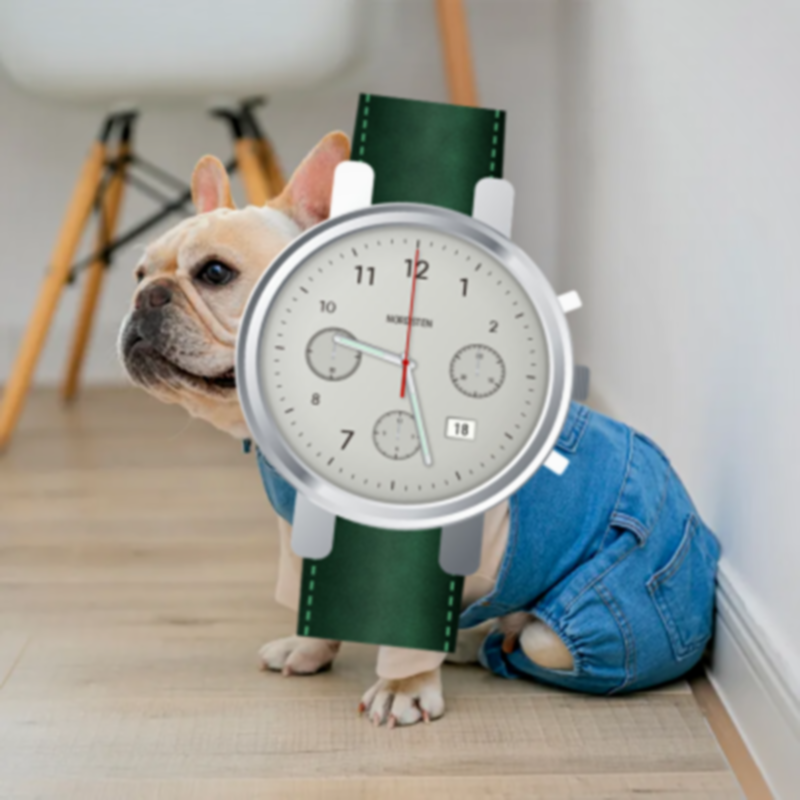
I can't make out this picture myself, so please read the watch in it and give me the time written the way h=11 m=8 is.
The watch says h=9 m=27
